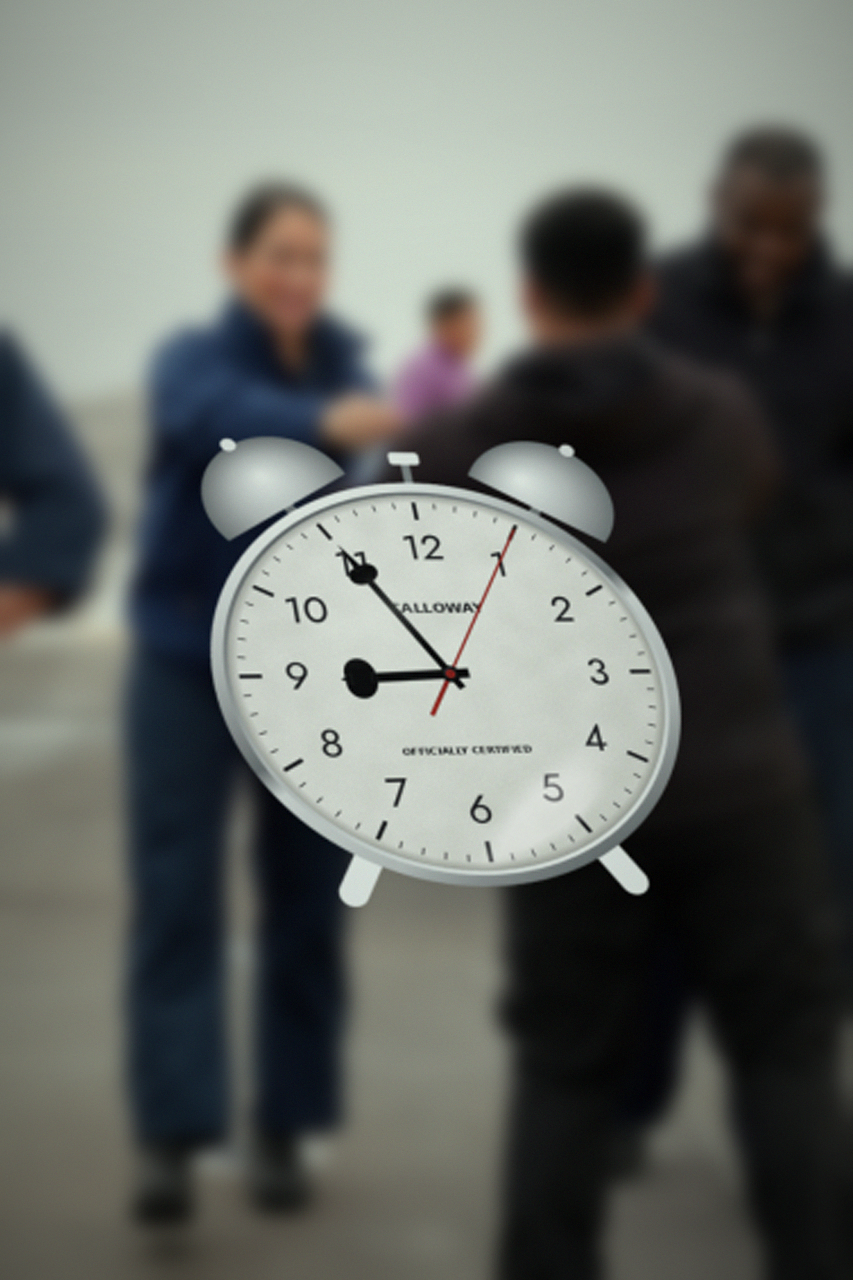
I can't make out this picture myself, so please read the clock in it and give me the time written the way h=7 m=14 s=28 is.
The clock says h=8 m=55 s=5
